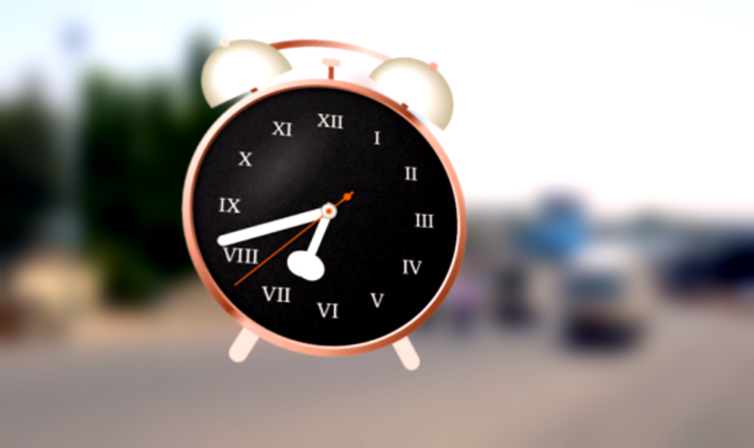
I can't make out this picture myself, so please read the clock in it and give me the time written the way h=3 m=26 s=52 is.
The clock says h=6 m=41 s=38
